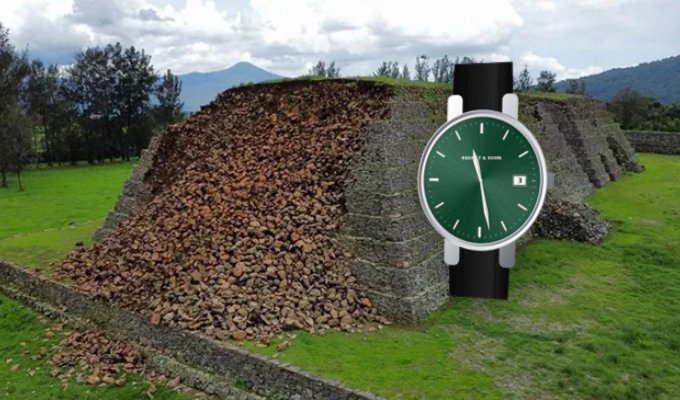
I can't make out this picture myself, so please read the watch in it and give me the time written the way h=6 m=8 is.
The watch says h=11 m=28
